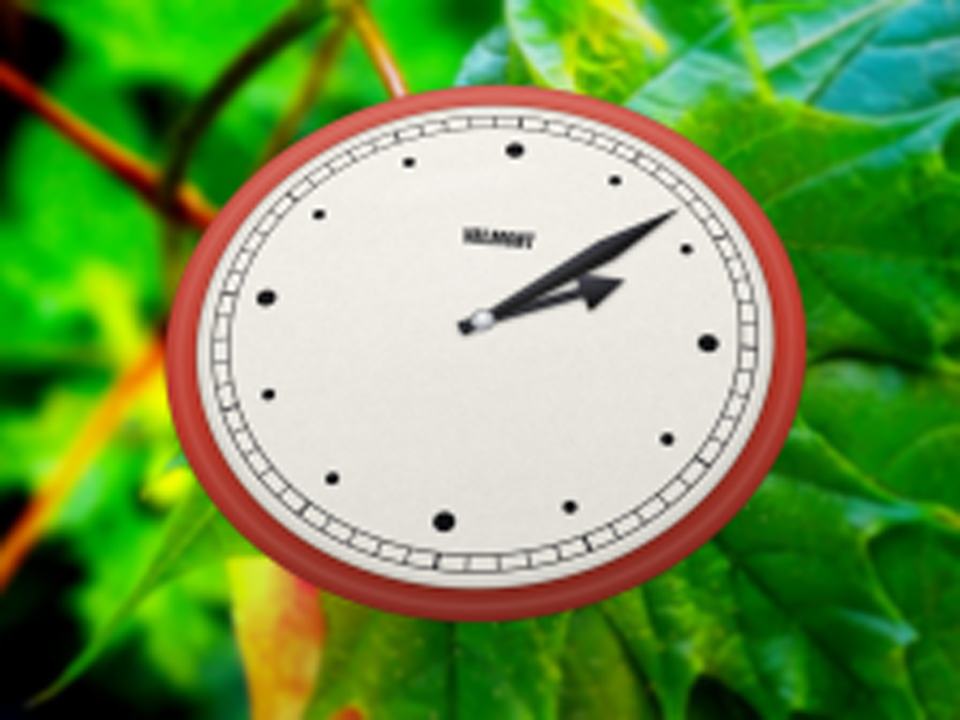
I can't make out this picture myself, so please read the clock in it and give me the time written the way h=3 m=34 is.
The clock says h=2 m=8
